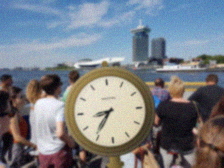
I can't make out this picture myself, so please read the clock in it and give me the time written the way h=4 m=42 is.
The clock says h=8 m=36
